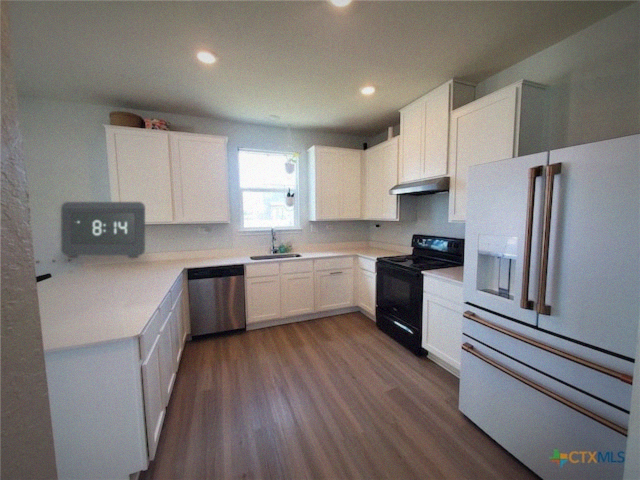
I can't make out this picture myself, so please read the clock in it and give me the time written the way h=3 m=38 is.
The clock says h=8 m=14
